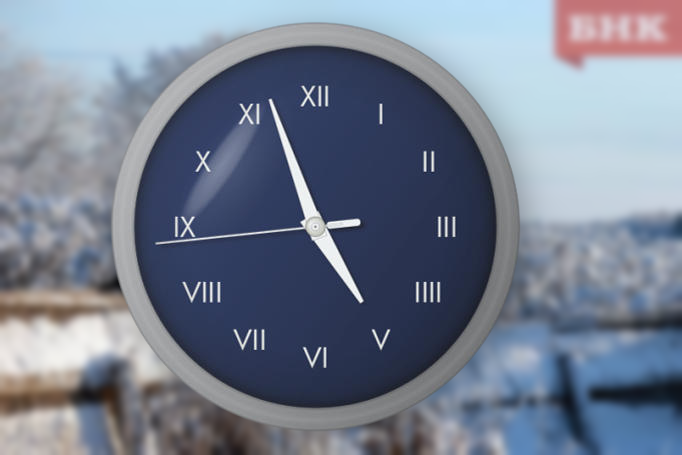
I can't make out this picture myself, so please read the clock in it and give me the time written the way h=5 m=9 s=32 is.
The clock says h=4 m=56 s=44
